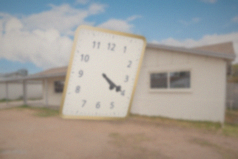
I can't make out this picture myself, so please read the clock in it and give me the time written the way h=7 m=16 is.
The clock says h=4 m=20
